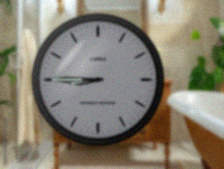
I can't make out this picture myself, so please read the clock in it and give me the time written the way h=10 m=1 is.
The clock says h=8 m=45
